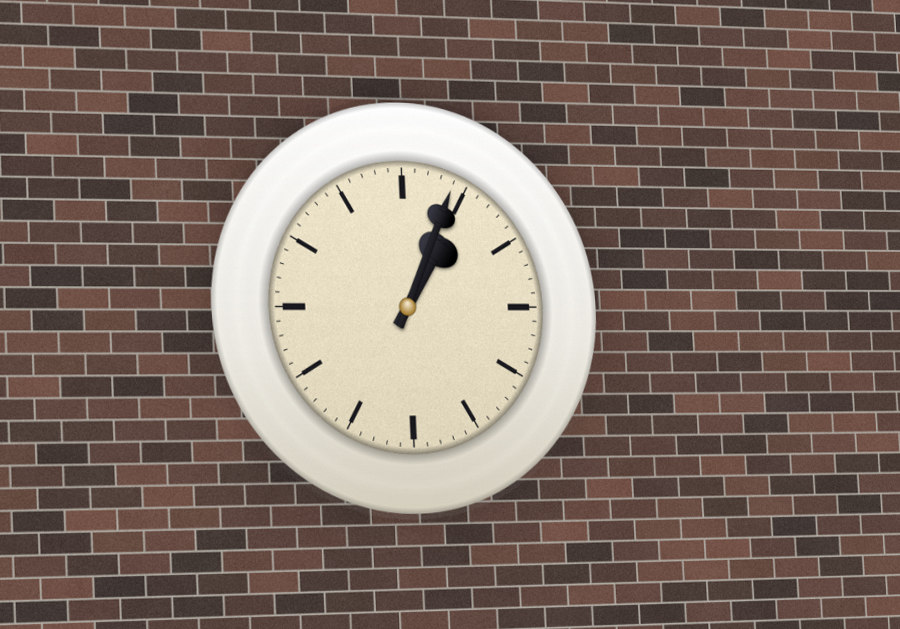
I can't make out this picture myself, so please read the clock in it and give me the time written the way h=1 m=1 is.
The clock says h=1 m=4
